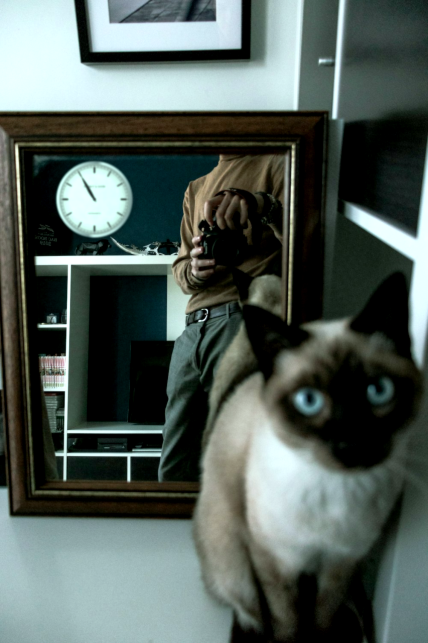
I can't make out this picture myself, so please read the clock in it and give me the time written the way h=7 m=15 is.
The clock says h=10 m=55
